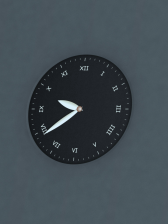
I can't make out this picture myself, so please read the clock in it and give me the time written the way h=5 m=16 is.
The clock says h=9 m=39
